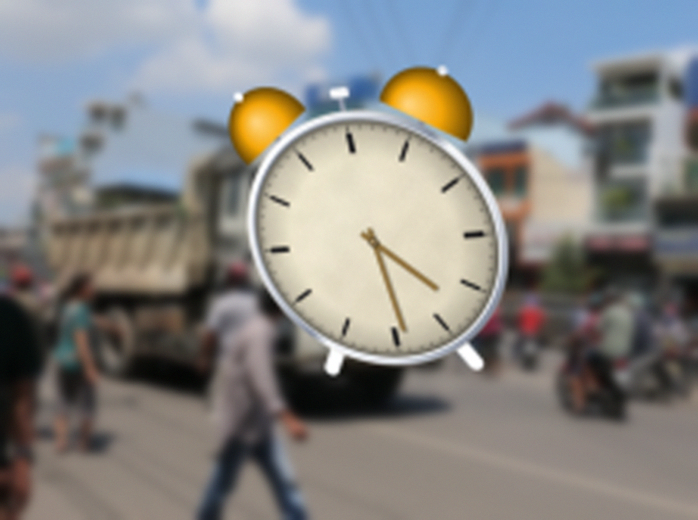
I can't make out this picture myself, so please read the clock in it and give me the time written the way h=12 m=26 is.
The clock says h=4 m=29
